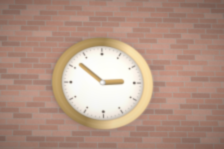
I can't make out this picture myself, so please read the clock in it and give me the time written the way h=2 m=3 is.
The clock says h=2 m=52
